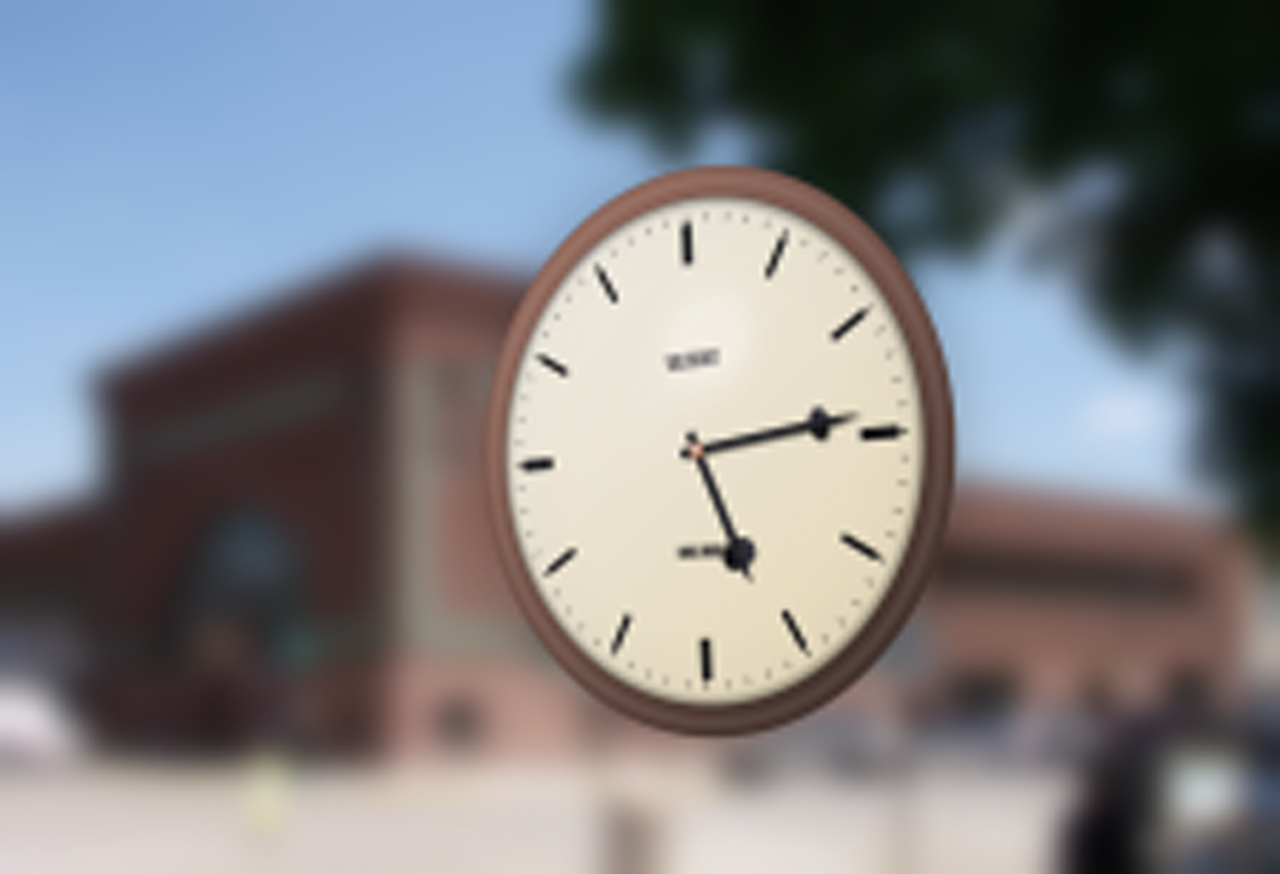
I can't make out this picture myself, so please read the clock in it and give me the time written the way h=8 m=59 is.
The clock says h=5 m=14
